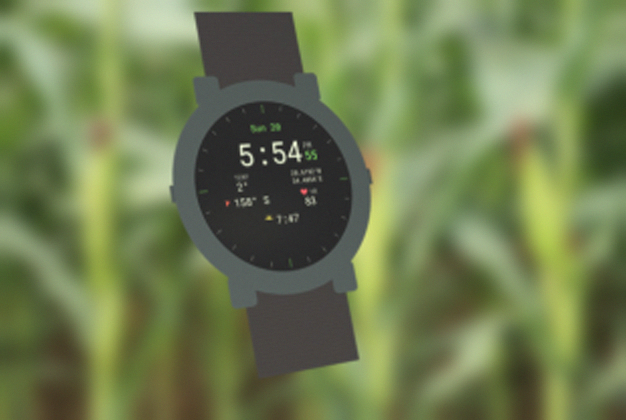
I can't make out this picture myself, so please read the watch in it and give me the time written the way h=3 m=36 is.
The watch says h=5 m=54
